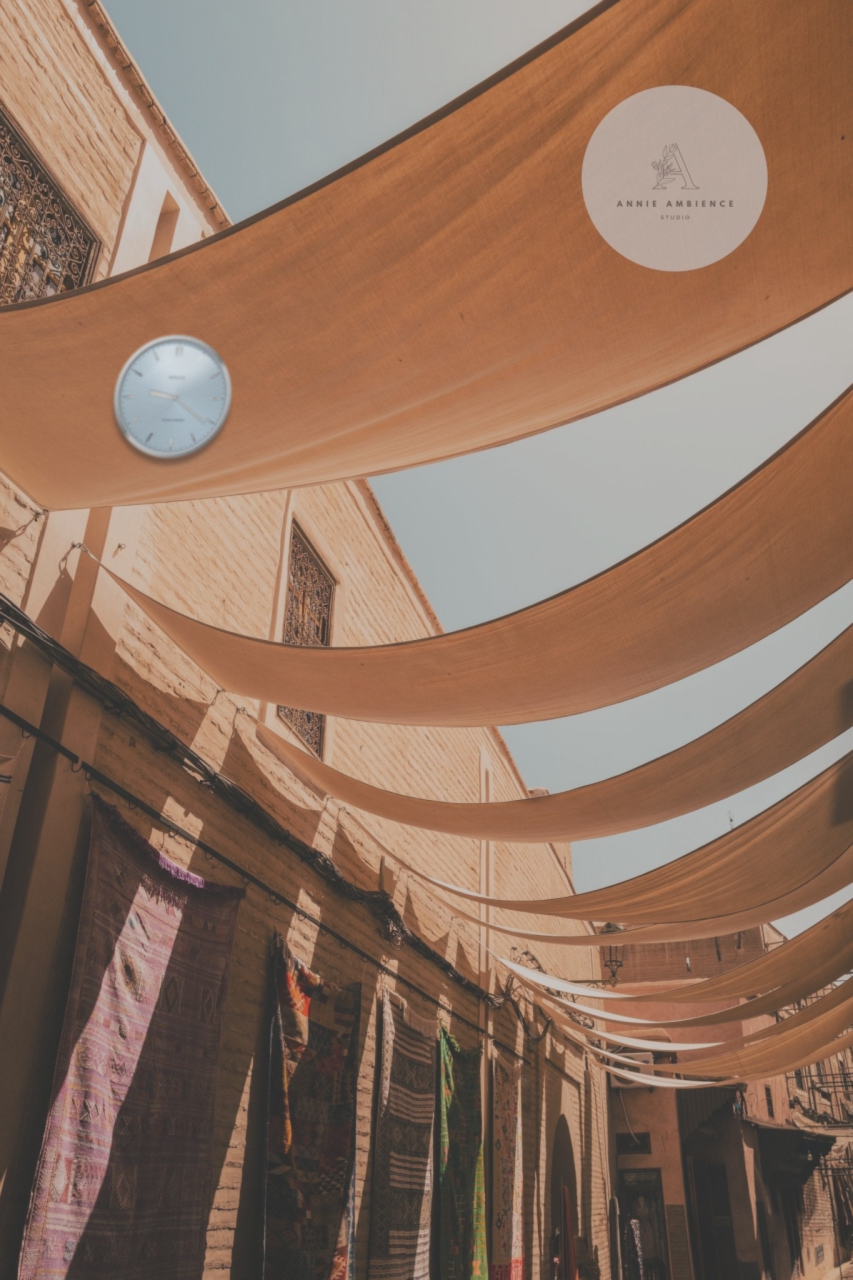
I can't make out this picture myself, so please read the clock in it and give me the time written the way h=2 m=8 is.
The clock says h=9 m=21
